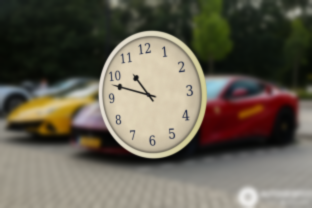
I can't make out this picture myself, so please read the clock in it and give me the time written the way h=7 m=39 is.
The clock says h=10 m=48
